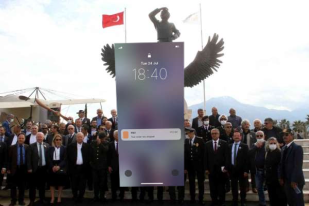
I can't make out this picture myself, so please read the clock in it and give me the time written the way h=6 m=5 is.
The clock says h=18 m=40
